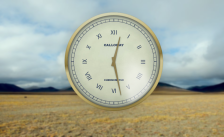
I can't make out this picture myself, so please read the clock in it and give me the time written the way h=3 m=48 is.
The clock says h=12 m=28
